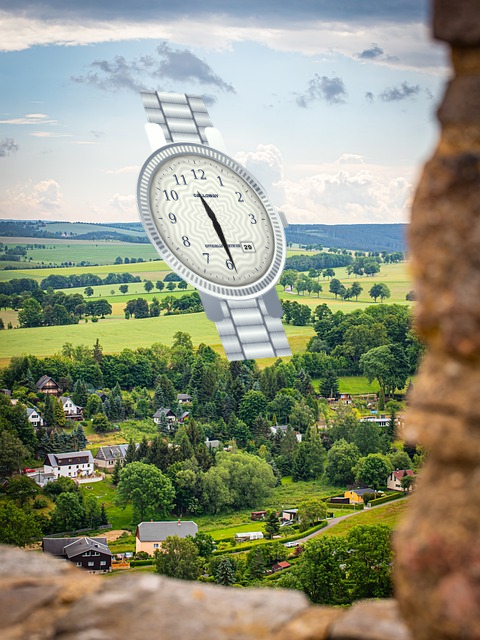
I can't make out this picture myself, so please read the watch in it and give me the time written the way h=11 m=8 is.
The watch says h=11 m=29
